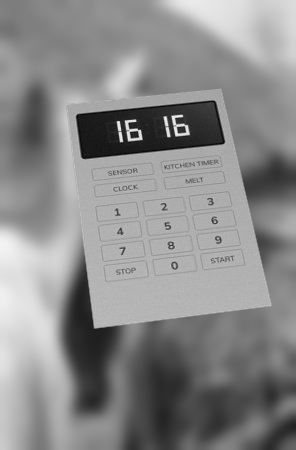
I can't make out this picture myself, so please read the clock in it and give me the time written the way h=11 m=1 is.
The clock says h=16 m=16
